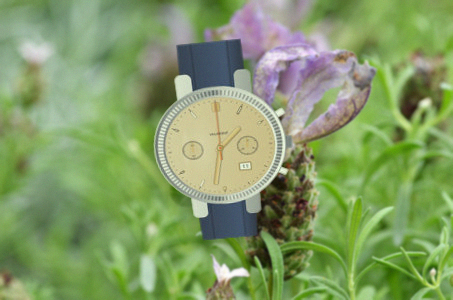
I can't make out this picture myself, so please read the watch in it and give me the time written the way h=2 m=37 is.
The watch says h=1 m=32
